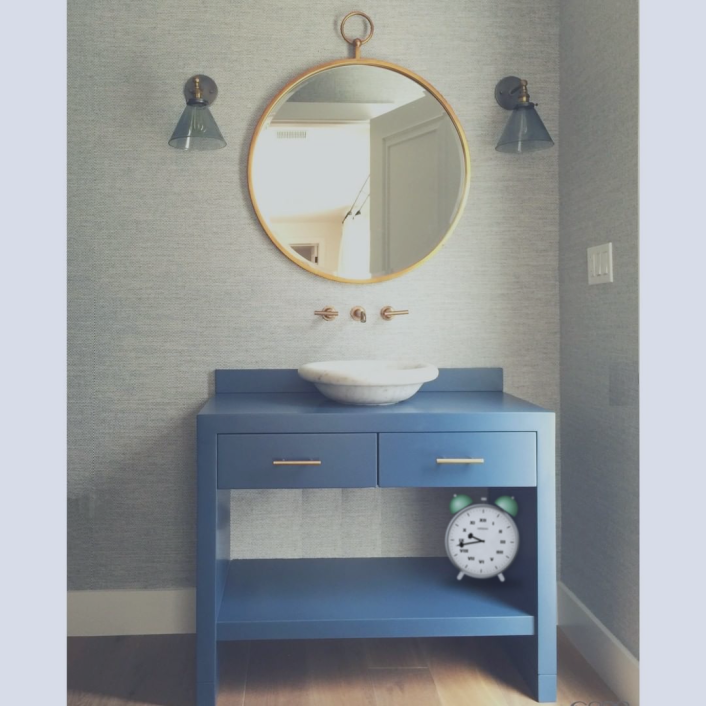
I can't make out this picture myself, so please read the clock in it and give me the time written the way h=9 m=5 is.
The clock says h=9 m=43
